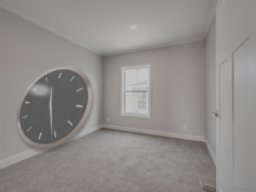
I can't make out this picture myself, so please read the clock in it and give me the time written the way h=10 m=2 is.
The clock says h=11 m=26
